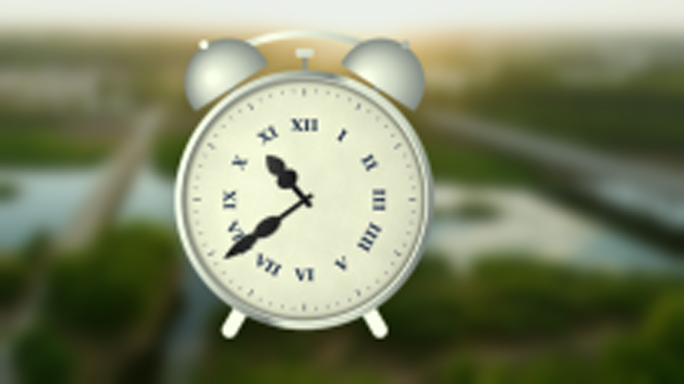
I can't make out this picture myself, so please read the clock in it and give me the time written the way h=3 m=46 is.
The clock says h=10 m=39
